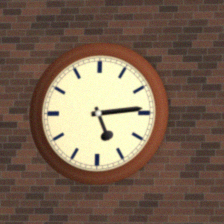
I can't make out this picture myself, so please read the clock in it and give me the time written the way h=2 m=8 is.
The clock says h=5 m=14
